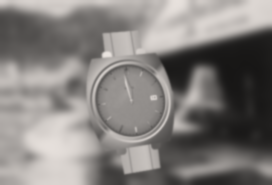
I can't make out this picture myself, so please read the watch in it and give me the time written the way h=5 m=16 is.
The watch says h=11 m=59
